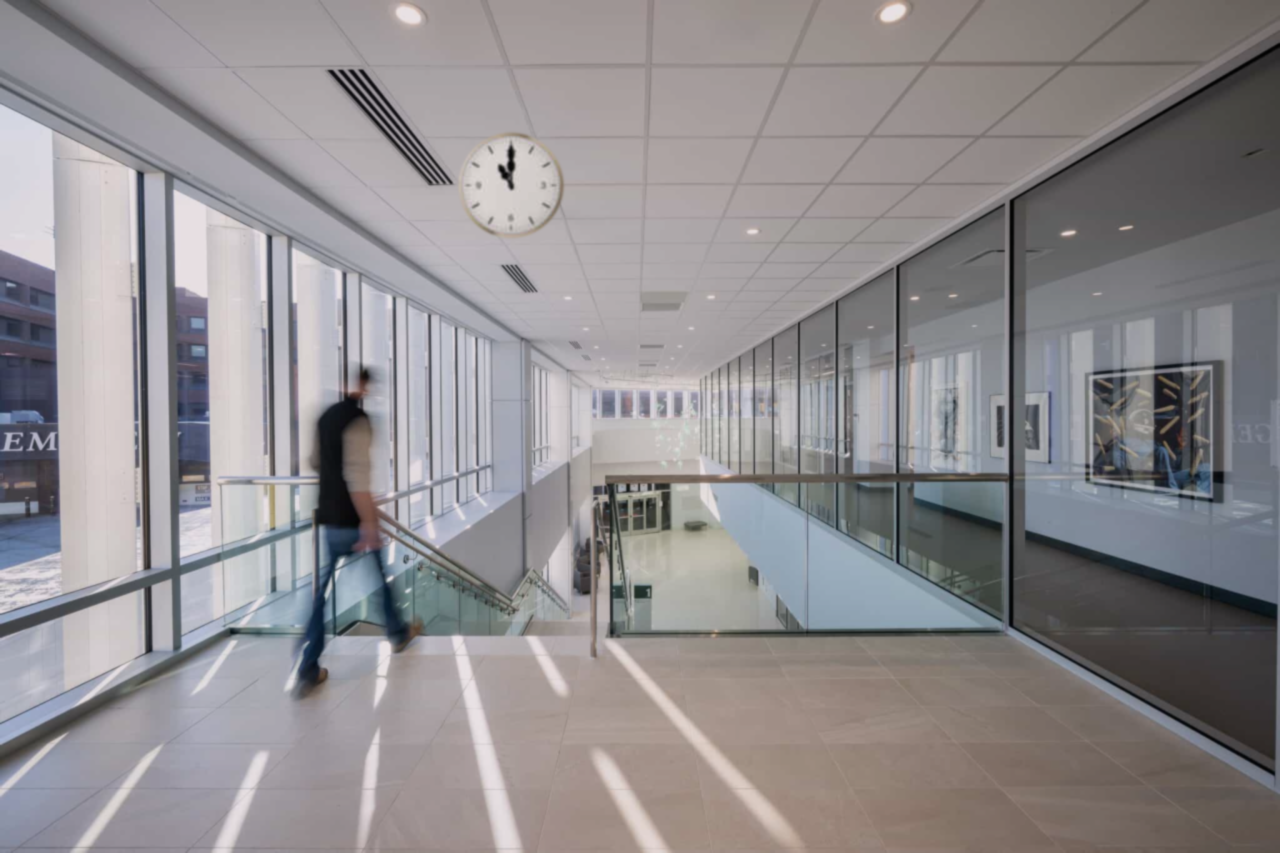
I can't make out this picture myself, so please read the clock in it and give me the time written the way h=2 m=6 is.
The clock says h=11 m=0
